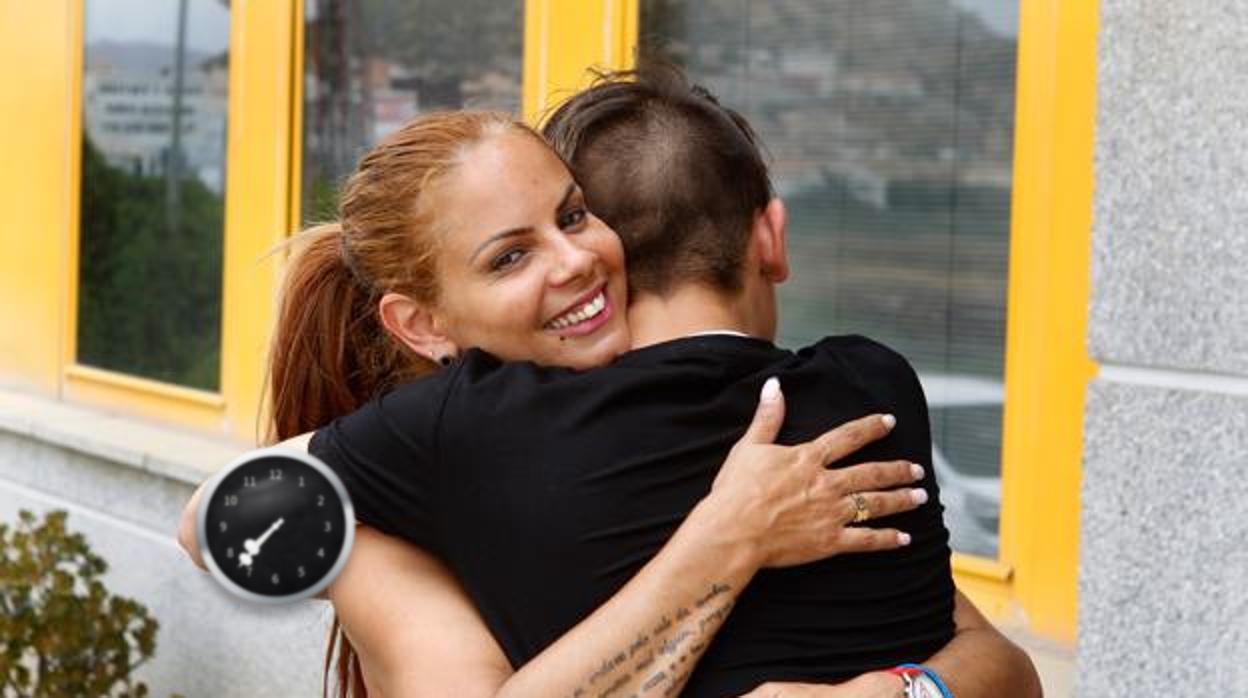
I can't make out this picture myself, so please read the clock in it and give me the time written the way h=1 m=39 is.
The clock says h=7 m=37
